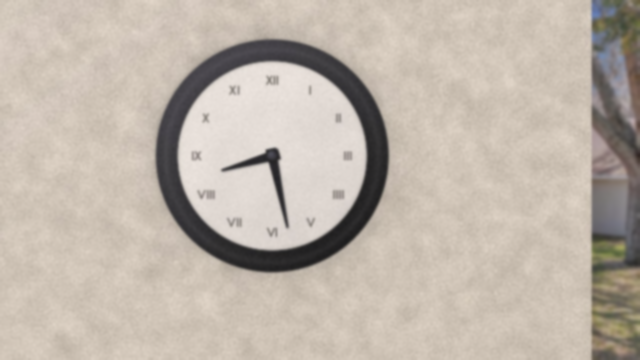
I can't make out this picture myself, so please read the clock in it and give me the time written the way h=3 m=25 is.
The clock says h=8 m=28
